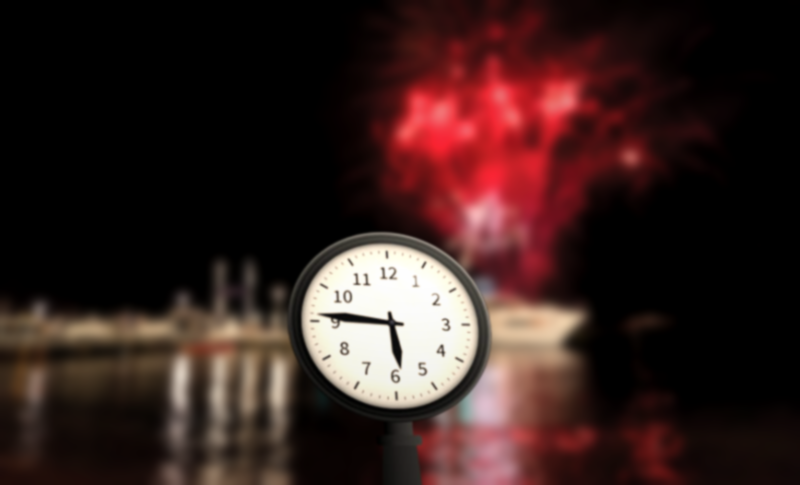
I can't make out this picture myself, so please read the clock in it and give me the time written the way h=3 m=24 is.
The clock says h=5 m=46
